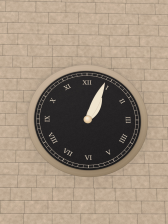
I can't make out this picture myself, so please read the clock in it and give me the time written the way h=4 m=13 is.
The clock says h=1 m=4
